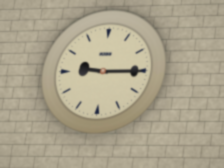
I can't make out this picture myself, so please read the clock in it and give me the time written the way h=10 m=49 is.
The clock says h=9 m=15
